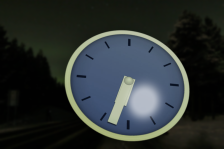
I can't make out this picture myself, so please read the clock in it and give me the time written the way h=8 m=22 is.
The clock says h=6 m=33
